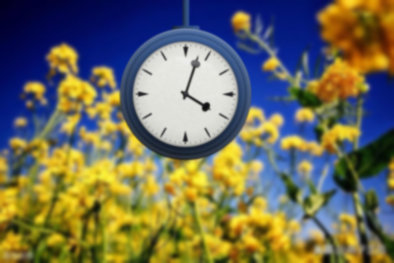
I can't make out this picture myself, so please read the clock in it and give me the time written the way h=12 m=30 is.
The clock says h=4 m=3
